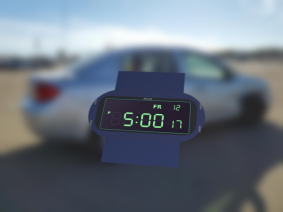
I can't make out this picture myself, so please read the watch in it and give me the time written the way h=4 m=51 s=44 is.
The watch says h=5 m=0 s=17
